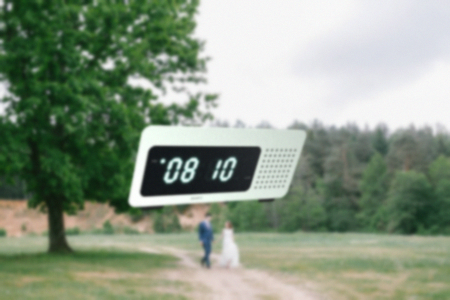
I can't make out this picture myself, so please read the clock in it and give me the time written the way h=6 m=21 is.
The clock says h=8 m=10
